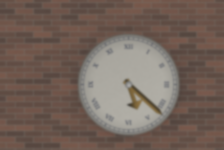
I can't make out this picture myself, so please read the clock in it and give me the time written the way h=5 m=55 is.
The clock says h=5 m=22
